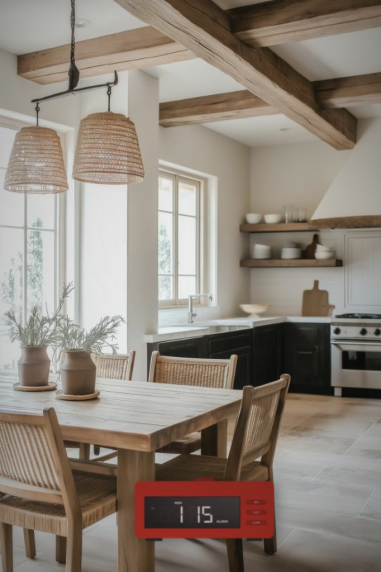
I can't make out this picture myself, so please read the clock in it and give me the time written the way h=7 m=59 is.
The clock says h=1 m=15
